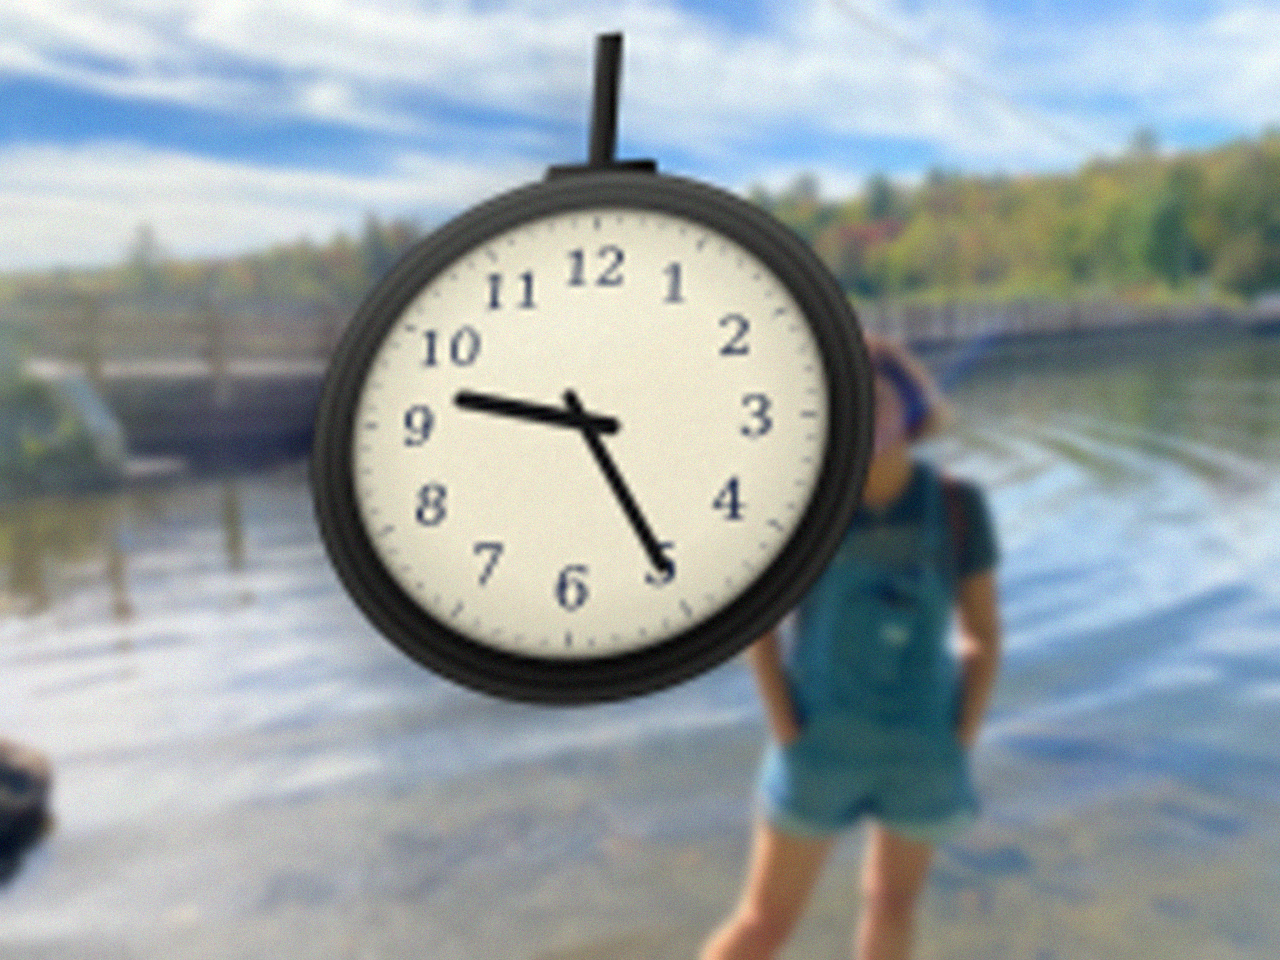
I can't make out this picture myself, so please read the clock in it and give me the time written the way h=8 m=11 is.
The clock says h=9 m=25
